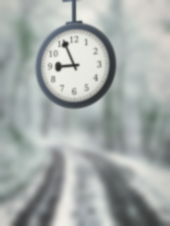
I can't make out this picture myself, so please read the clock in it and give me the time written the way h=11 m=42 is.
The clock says h=8 m=56
